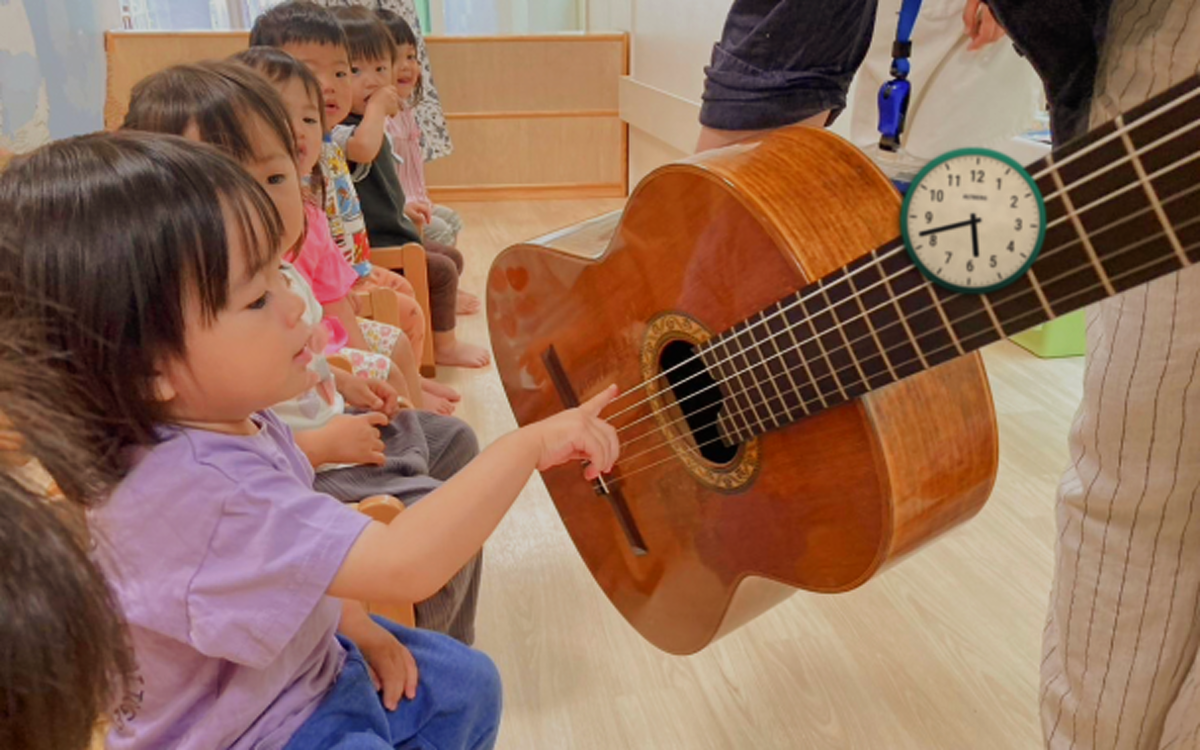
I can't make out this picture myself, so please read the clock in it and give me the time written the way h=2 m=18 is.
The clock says h=5 m=42
